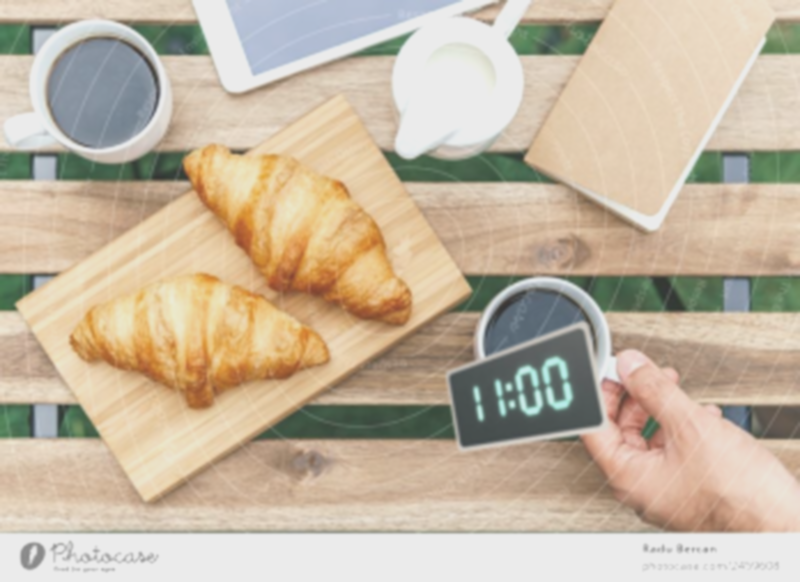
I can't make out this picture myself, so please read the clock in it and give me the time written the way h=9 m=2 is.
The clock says h=11 m=0
